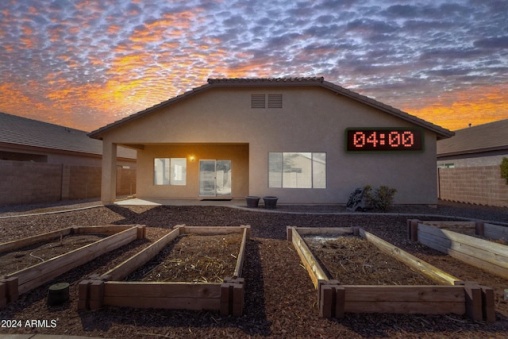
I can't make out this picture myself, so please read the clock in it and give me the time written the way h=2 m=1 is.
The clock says h=4 m=0
